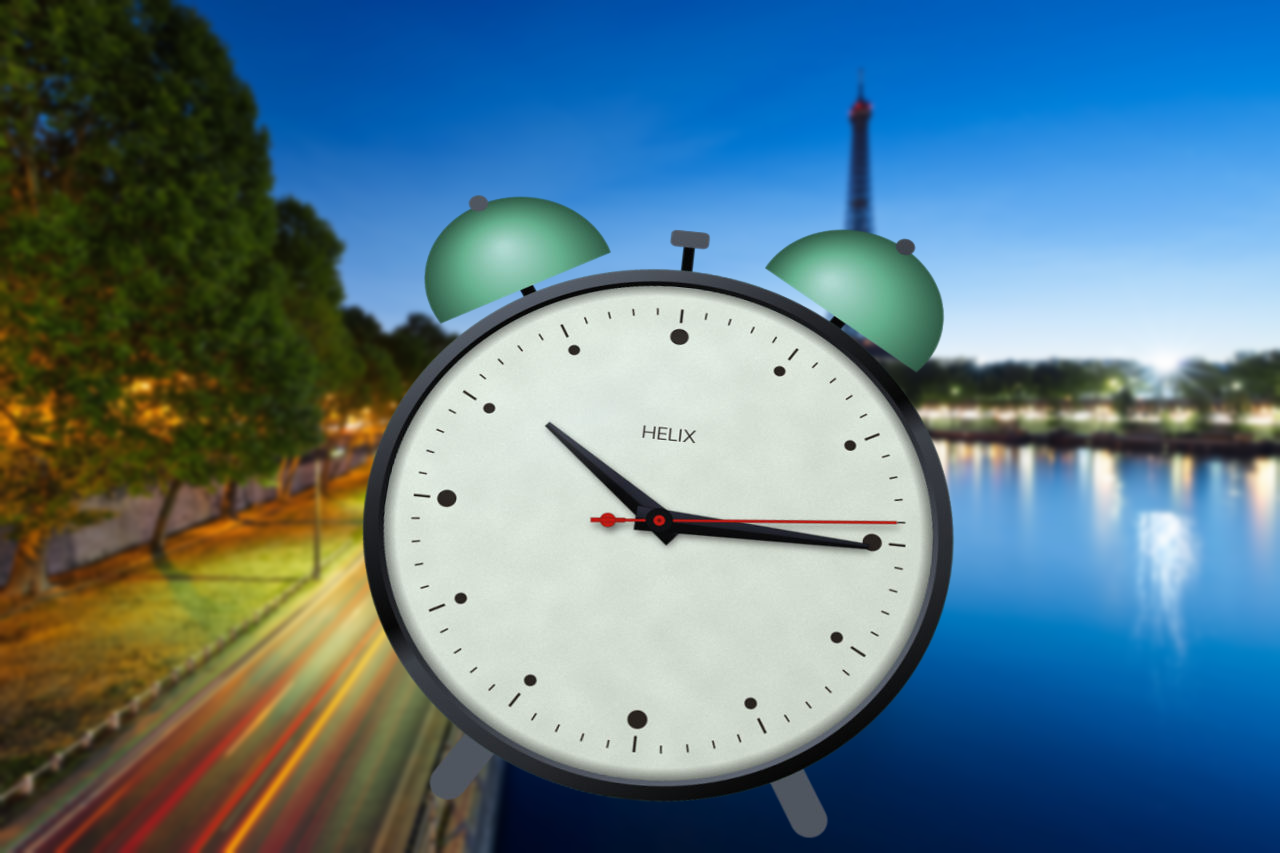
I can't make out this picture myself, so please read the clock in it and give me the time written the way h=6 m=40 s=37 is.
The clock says h=10 m=15 s=14
